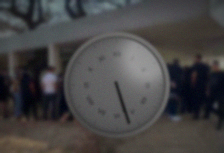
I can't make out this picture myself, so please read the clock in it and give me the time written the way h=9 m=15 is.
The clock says h=5 m=27
